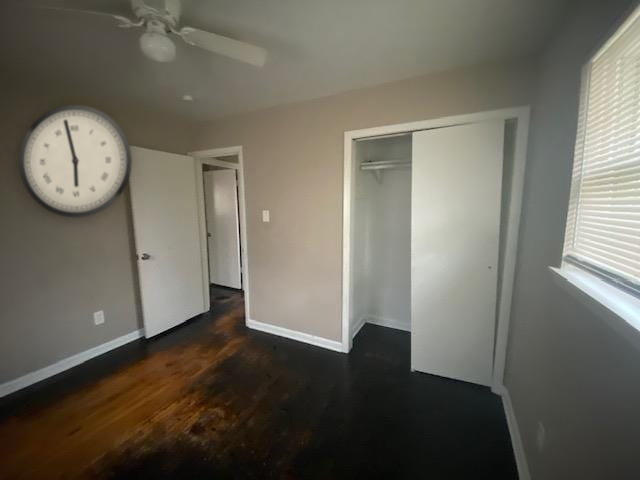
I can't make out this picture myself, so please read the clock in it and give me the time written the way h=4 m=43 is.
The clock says h=5 m=58
